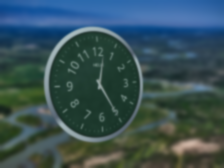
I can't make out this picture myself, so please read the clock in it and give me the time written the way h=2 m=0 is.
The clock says h=12 m=25
